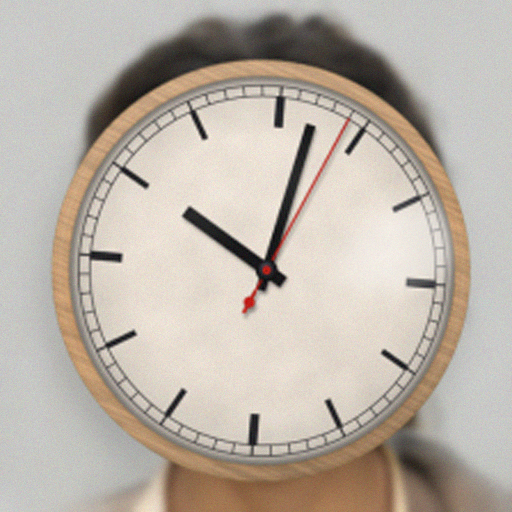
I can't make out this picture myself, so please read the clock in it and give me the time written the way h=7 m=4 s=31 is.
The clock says h=10 m=2 s=4
